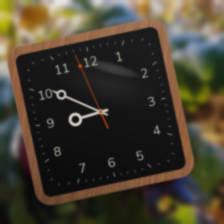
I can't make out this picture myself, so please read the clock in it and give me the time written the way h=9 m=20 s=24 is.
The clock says h=8 m=50 s=58
